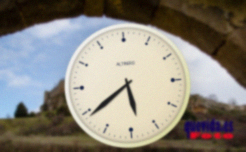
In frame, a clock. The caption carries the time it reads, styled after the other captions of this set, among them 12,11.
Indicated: 5,39
